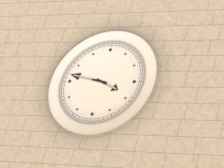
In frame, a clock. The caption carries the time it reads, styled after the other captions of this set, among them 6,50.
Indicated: 3,47
